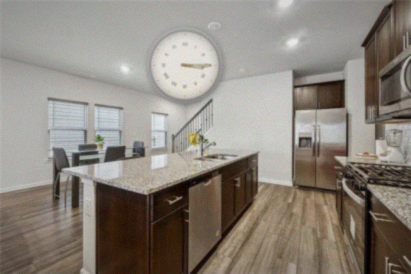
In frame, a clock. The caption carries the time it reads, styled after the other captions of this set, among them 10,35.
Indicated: 3,15
